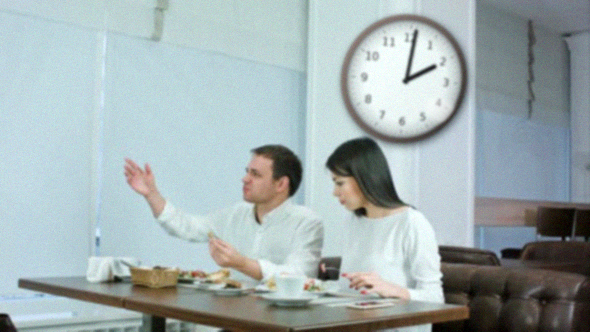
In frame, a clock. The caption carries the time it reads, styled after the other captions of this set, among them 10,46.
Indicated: 2,01
